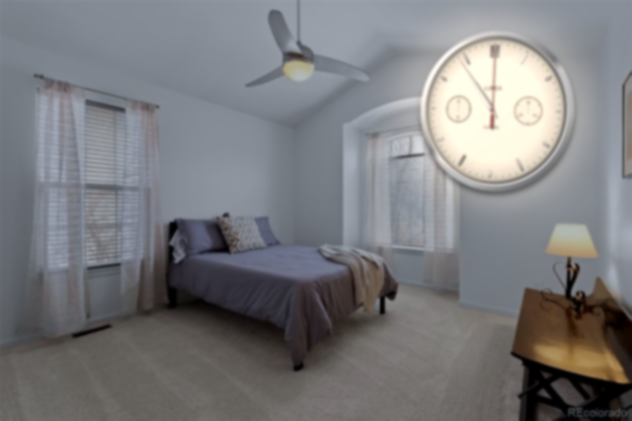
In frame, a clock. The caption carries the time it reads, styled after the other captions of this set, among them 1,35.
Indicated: 10,54
